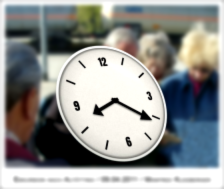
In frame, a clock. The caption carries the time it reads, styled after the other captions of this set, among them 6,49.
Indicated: 8,21
